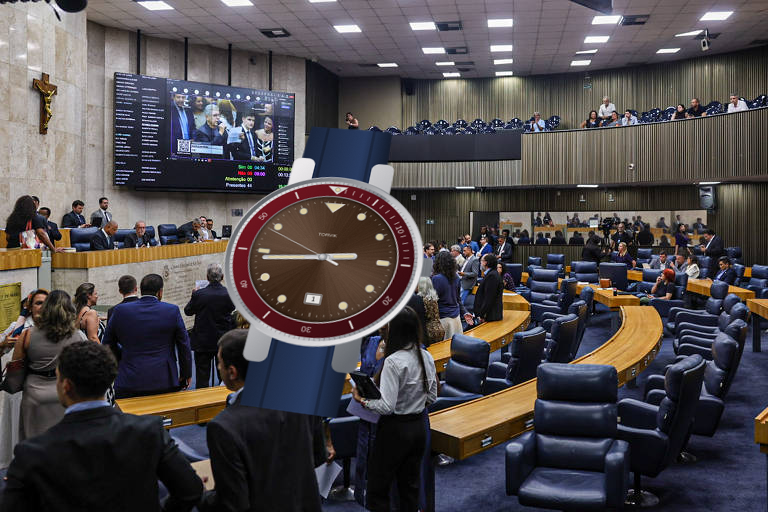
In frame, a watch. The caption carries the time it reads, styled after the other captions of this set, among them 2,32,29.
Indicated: 2,43,49
